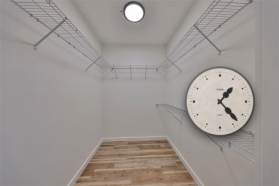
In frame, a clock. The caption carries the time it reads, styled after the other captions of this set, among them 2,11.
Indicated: 1,23
